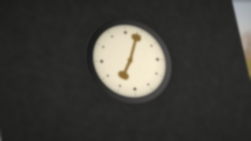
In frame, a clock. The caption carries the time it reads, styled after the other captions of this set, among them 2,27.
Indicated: 7,04
